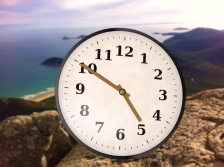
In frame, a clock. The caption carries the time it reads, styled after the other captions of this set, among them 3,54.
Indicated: 4,50
